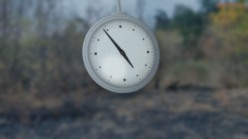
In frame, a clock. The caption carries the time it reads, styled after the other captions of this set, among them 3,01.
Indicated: 4,54
